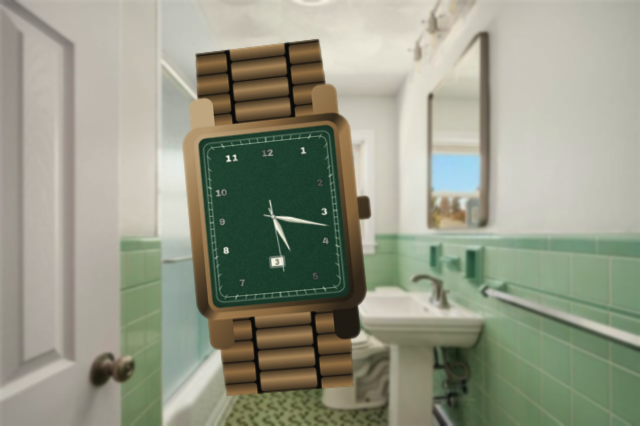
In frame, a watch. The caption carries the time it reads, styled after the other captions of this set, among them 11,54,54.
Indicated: 5,17,29
